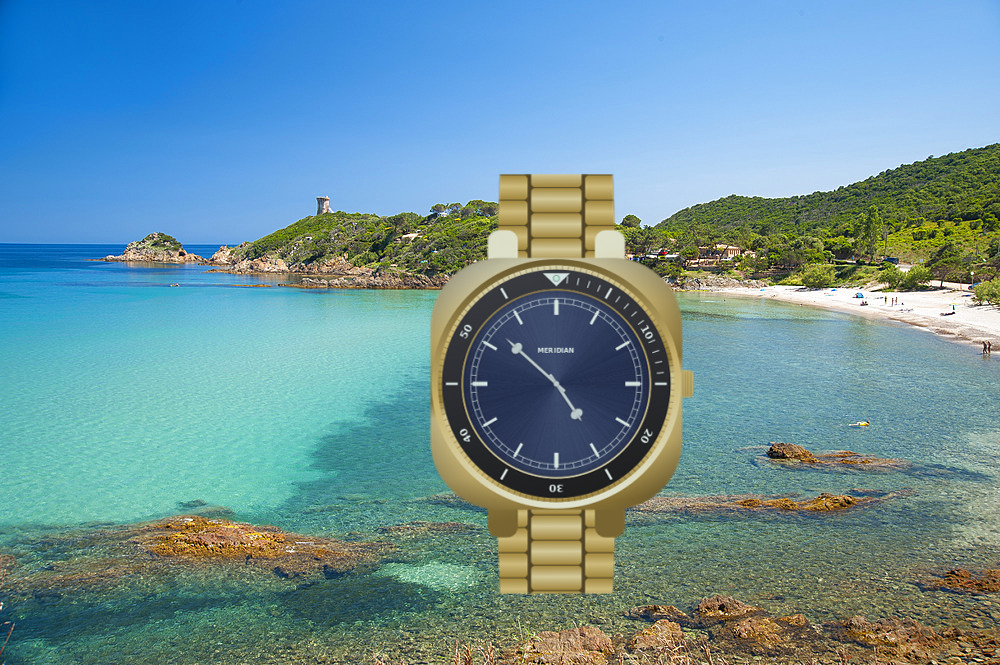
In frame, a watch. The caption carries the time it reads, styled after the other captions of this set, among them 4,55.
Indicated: 4,52
